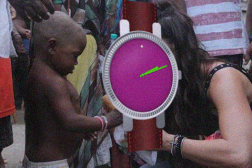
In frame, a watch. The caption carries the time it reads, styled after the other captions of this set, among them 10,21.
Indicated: 2,12
